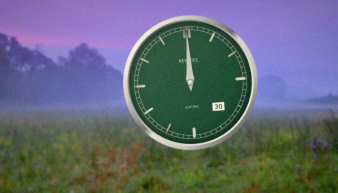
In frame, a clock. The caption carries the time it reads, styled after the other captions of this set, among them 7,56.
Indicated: 12,00
